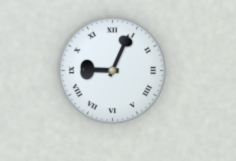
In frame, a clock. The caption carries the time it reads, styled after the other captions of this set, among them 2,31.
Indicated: 9,04
